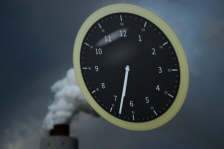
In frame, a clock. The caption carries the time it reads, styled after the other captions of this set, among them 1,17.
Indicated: 6,33
